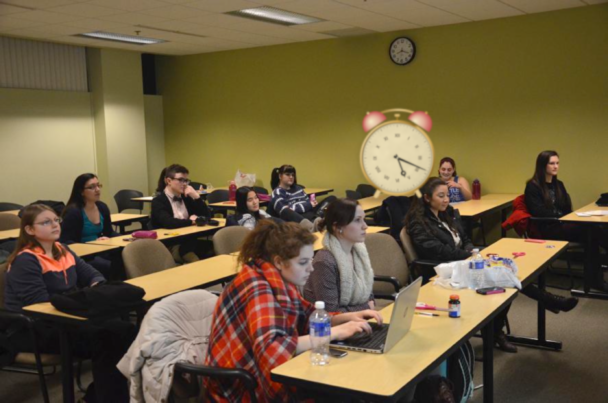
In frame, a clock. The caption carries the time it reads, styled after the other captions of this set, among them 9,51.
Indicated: 5,19
